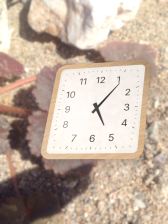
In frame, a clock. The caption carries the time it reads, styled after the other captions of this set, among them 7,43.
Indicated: 5,06
